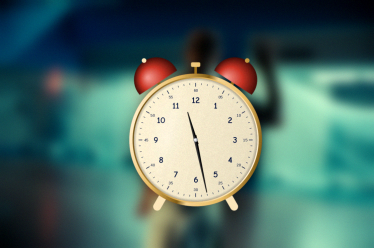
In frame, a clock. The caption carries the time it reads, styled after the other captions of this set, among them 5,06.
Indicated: 11,28
